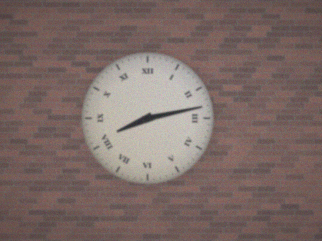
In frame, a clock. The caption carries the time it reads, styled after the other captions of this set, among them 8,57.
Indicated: 8,13
